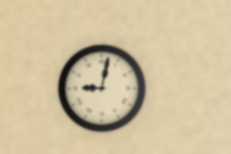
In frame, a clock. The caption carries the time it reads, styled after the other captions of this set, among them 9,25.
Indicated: 9,02
